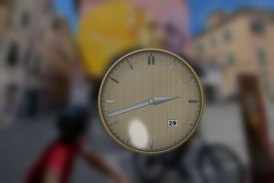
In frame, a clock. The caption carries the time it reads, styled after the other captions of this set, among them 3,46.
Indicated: 2,42
